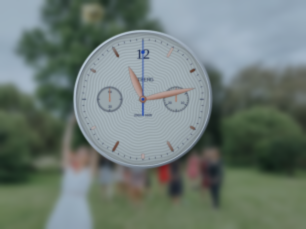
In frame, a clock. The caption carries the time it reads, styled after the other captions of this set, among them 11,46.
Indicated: 11,13
